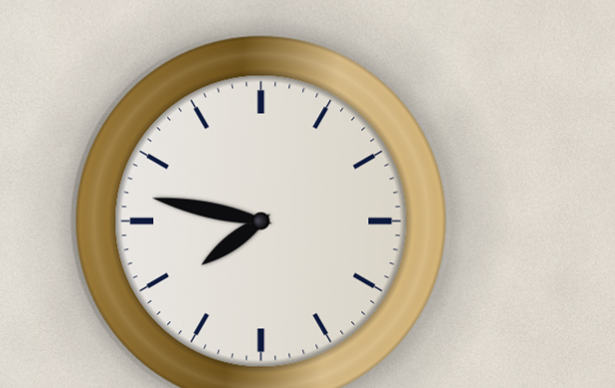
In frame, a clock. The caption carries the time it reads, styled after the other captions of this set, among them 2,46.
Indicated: 7,47
